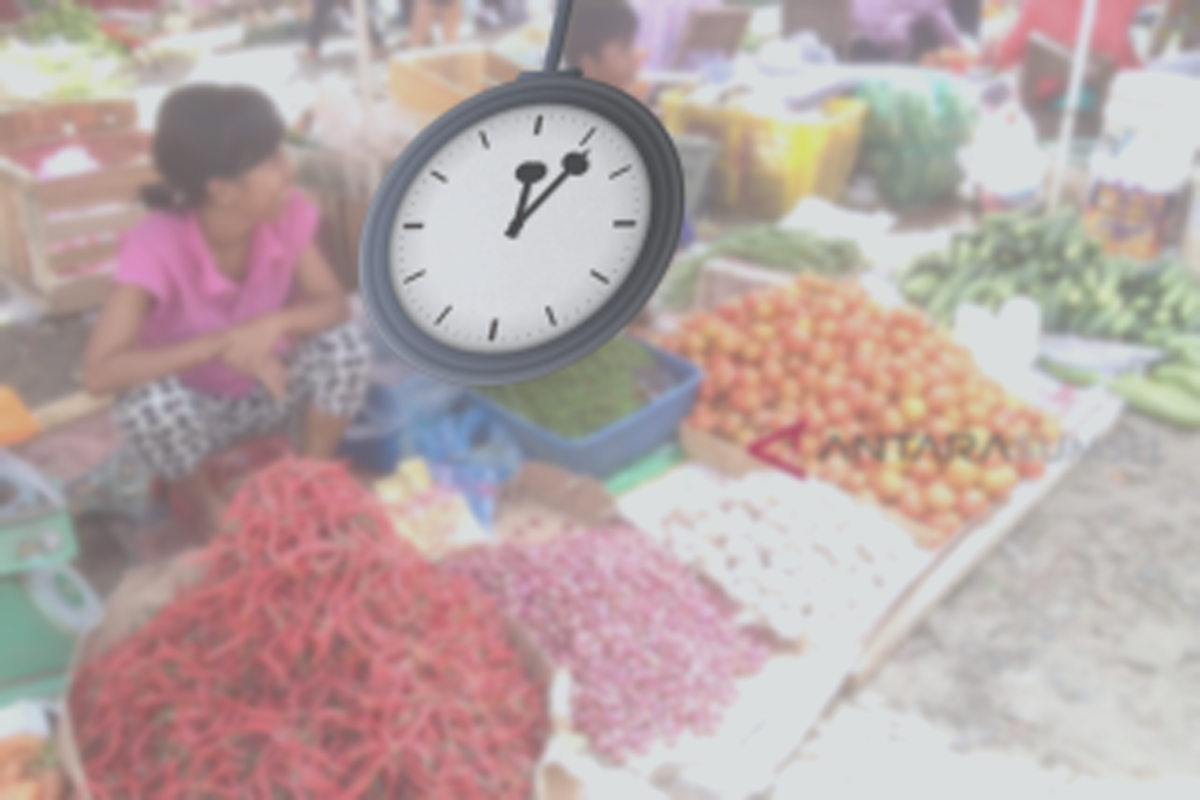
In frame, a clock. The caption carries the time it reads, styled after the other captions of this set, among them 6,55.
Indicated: 12,06
